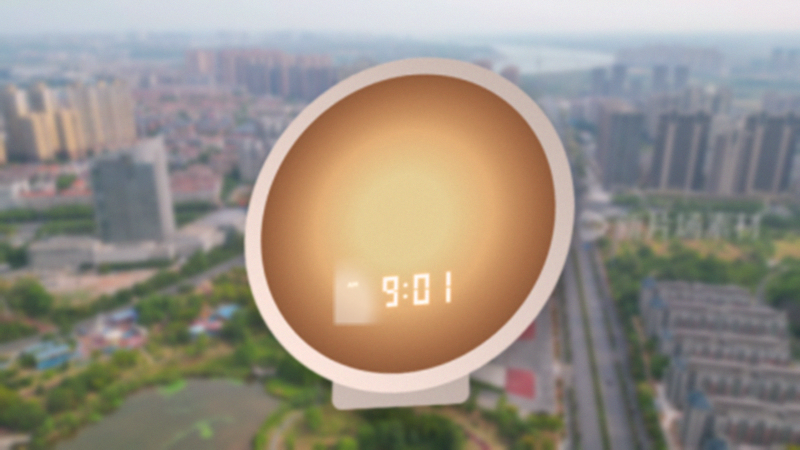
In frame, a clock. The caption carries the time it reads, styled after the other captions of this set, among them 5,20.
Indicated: 9,01
